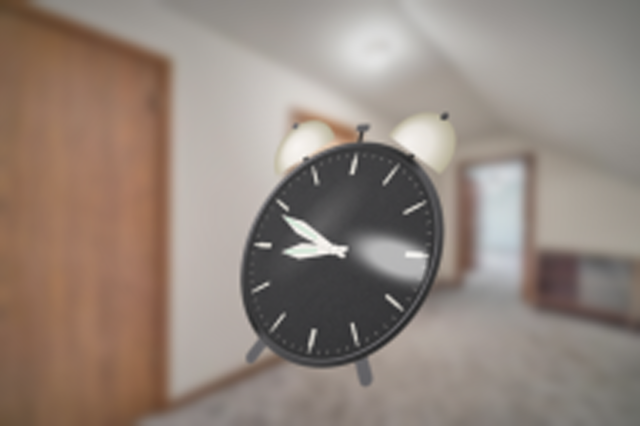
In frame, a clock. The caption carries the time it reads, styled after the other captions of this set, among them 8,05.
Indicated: 8,49
